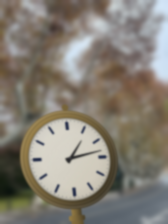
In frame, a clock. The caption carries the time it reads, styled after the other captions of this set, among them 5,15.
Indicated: 1,13
